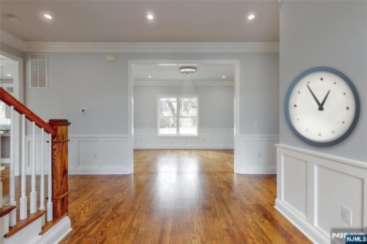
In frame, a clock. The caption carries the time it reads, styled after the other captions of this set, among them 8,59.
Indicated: 12,54
